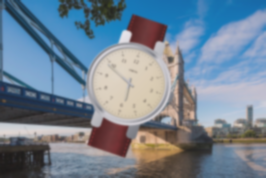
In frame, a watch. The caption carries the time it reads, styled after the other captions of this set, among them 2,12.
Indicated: 5,49
